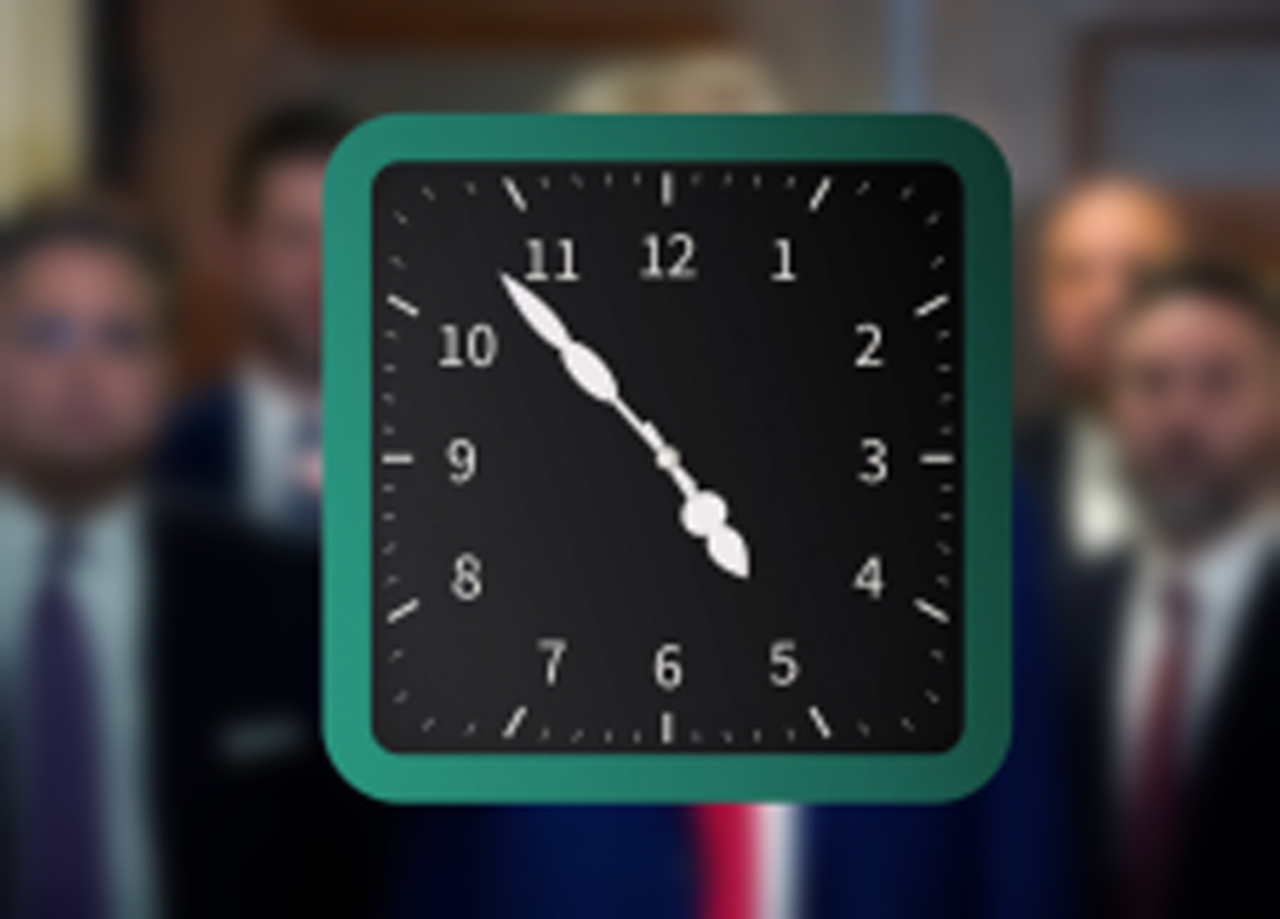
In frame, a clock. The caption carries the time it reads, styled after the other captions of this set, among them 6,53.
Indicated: 4,53
